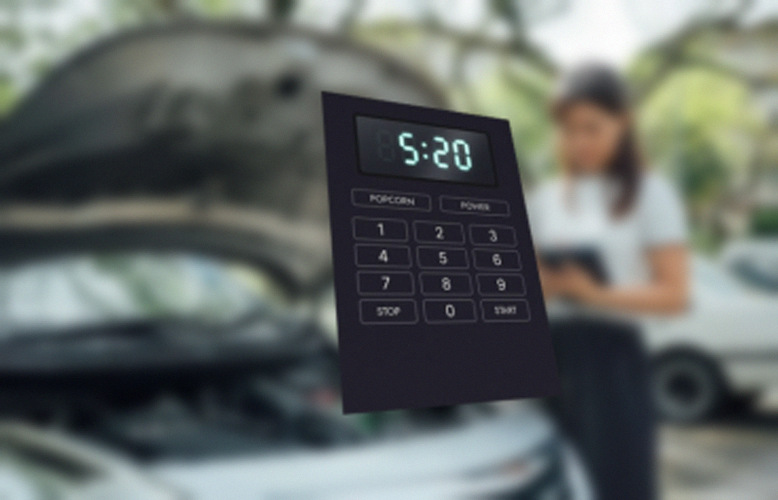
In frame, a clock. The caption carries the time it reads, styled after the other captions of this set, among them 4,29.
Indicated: 5,20
